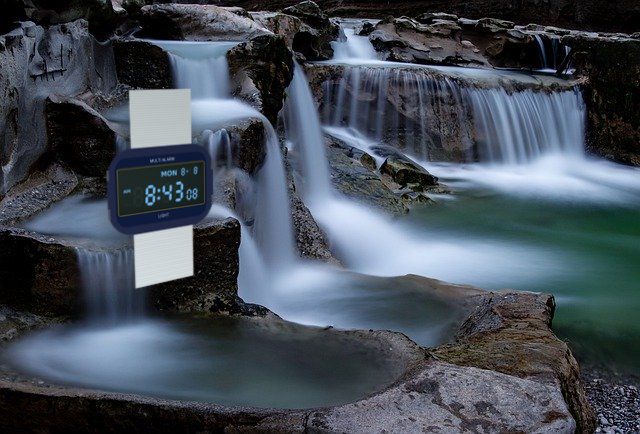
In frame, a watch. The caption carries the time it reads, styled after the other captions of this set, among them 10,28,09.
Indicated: 8,43,08
